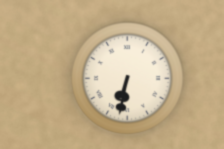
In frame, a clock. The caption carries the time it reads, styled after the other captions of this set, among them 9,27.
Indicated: 6,32
